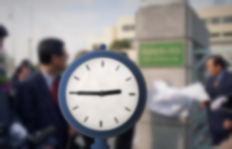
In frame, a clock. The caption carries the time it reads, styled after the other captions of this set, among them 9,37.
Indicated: 2,45
